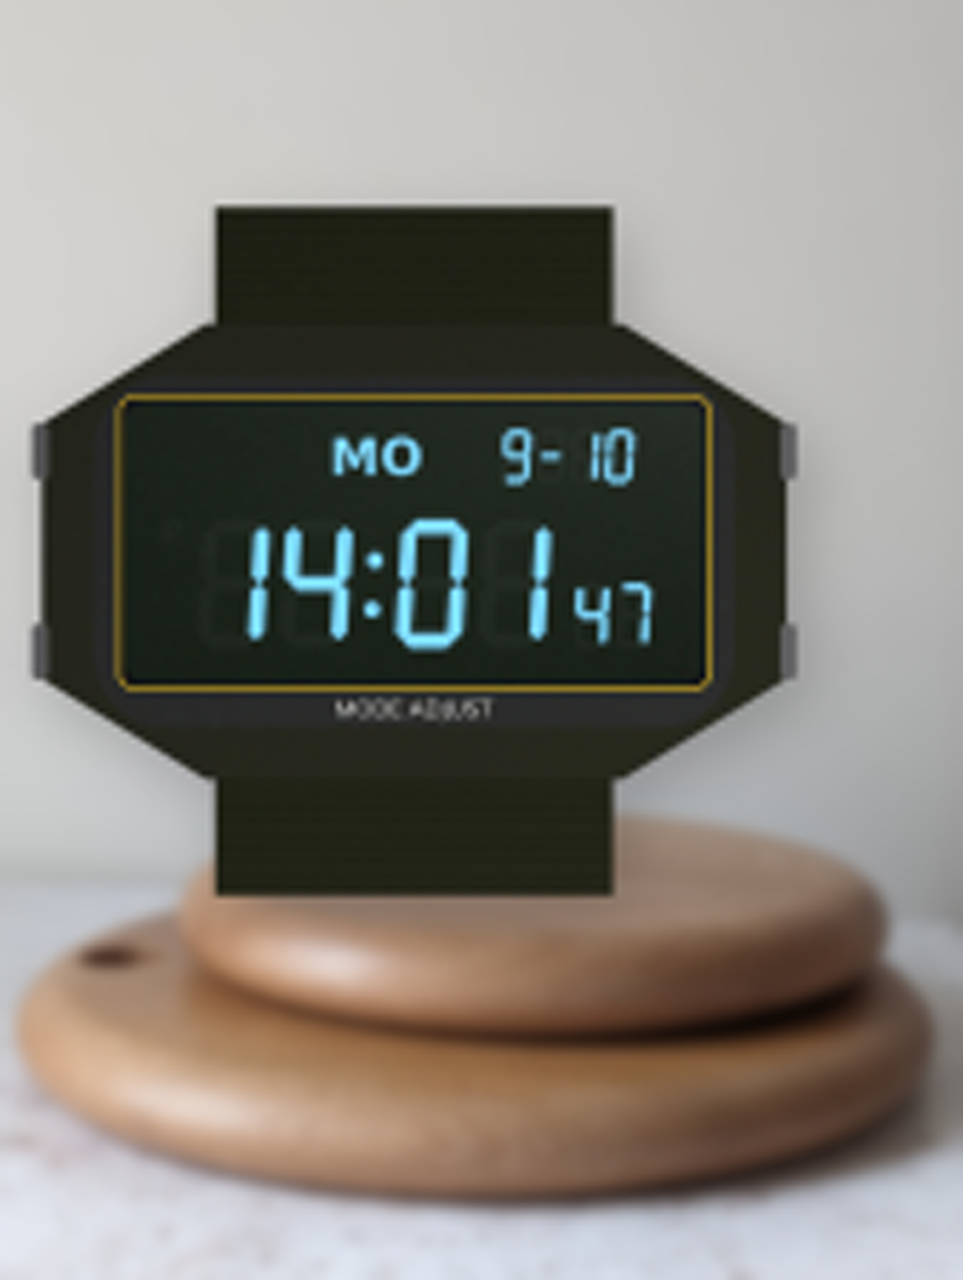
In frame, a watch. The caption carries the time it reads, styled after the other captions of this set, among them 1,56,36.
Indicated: 14,01,47
